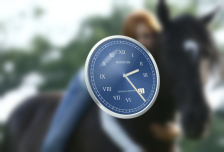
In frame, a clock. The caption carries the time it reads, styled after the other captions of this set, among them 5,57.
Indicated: 2,24
